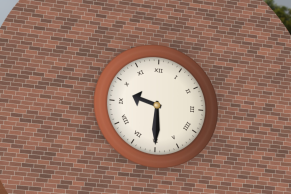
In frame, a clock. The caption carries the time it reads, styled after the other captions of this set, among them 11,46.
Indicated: 9,30
